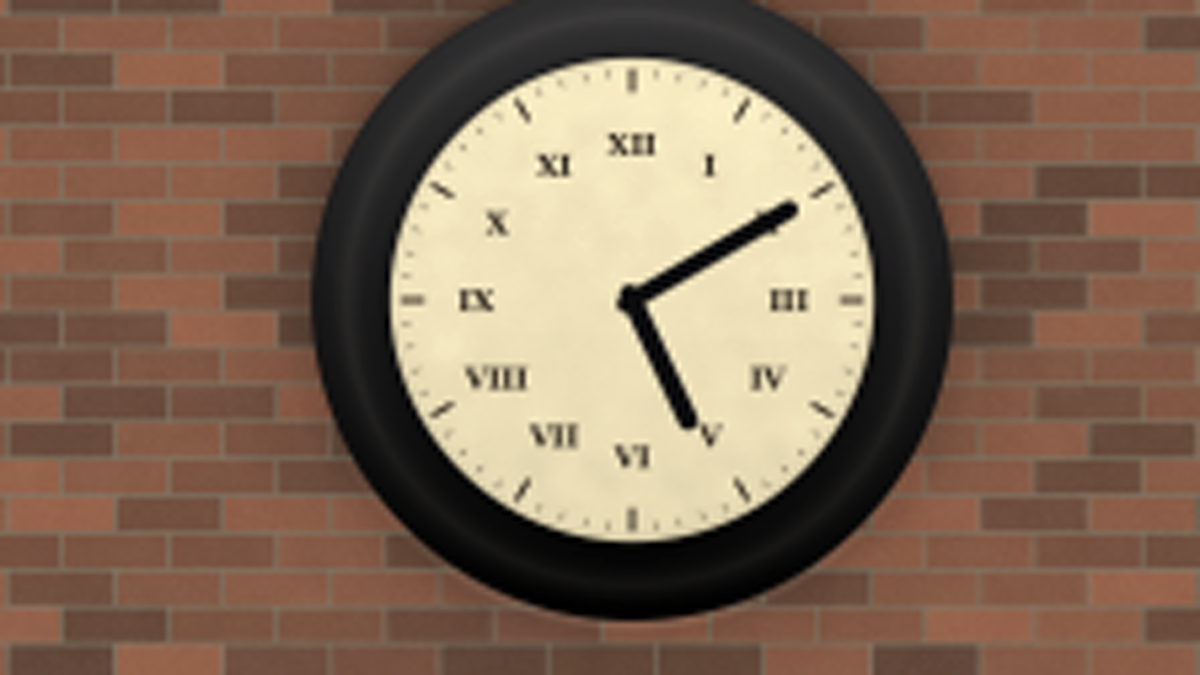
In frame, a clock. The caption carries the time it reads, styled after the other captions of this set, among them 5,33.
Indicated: 5,10
